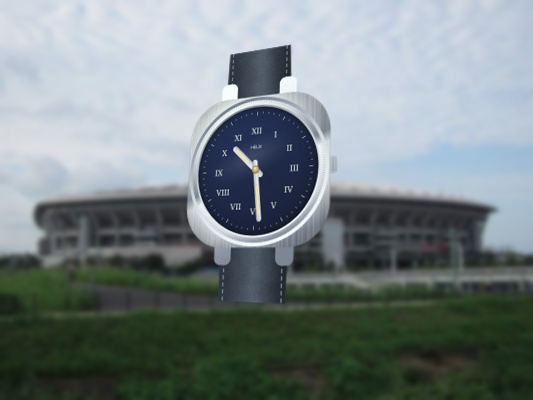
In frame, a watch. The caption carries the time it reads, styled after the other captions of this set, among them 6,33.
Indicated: 10,29
